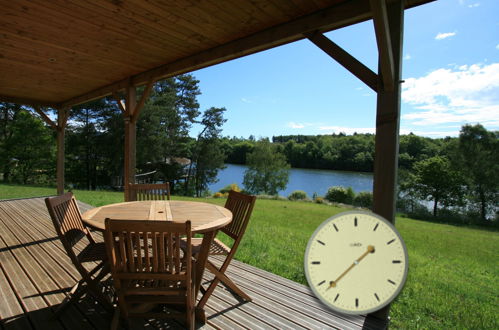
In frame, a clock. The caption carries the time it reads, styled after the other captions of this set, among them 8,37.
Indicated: 1,38
